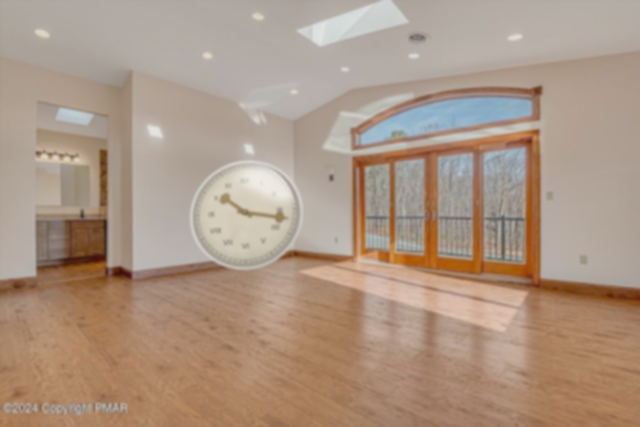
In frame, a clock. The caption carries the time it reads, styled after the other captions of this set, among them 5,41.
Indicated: 10,17
